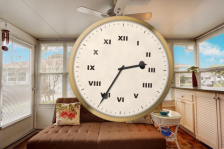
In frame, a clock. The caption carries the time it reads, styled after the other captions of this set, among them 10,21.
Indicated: 2,35
